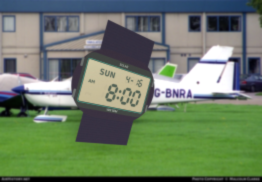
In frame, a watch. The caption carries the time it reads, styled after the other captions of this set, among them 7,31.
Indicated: 8,00
